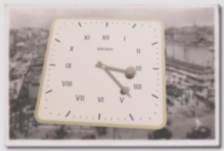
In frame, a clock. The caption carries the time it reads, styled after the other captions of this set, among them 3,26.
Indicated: 3,23
